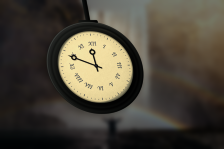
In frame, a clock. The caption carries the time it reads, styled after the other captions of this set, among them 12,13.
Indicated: 11,49
